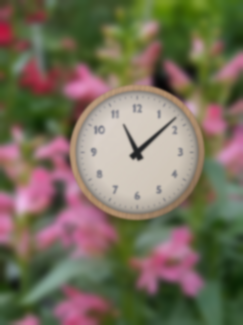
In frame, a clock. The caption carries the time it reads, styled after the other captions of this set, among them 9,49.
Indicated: 11,08
